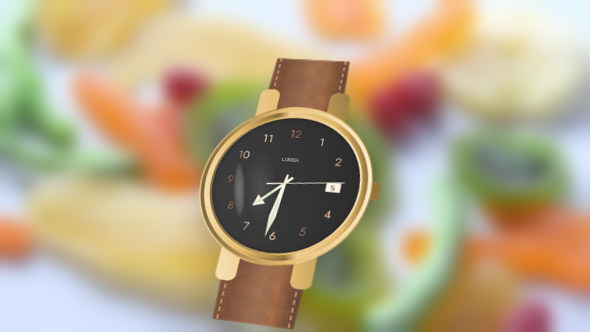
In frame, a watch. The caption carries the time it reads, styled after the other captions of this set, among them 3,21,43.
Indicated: 7,31,14
